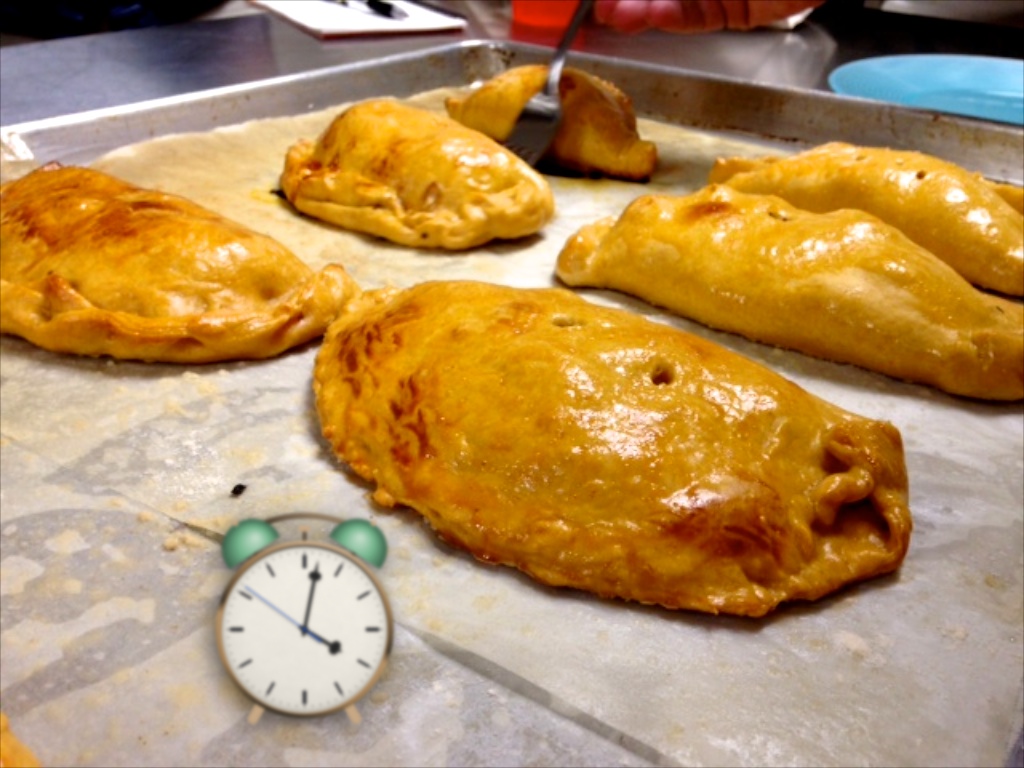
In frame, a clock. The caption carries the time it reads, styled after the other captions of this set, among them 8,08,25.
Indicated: 4,01,51
